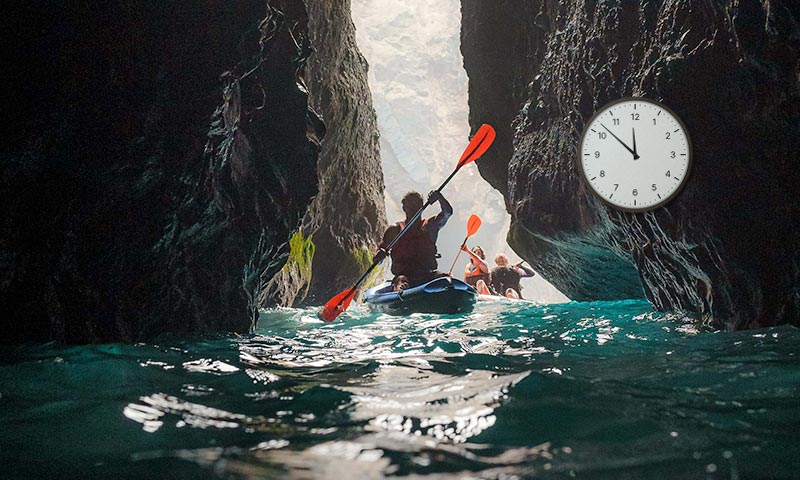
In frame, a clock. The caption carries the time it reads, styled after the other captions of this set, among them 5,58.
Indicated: 11,52
